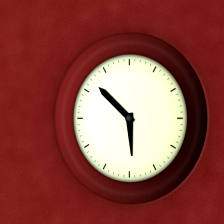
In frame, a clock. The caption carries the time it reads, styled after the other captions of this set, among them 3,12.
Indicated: 5,52
